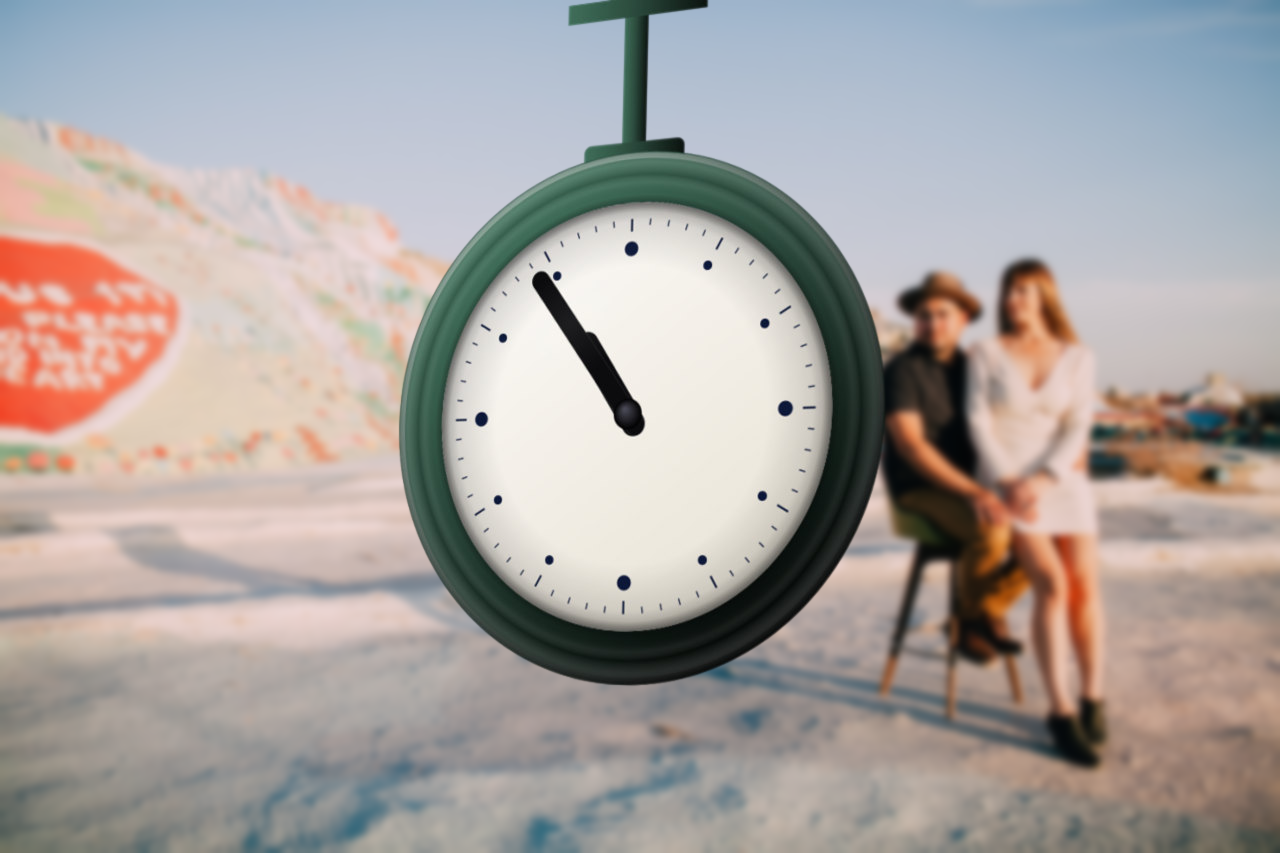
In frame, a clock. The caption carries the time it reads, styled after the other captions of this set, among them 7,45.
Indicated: 10,54
